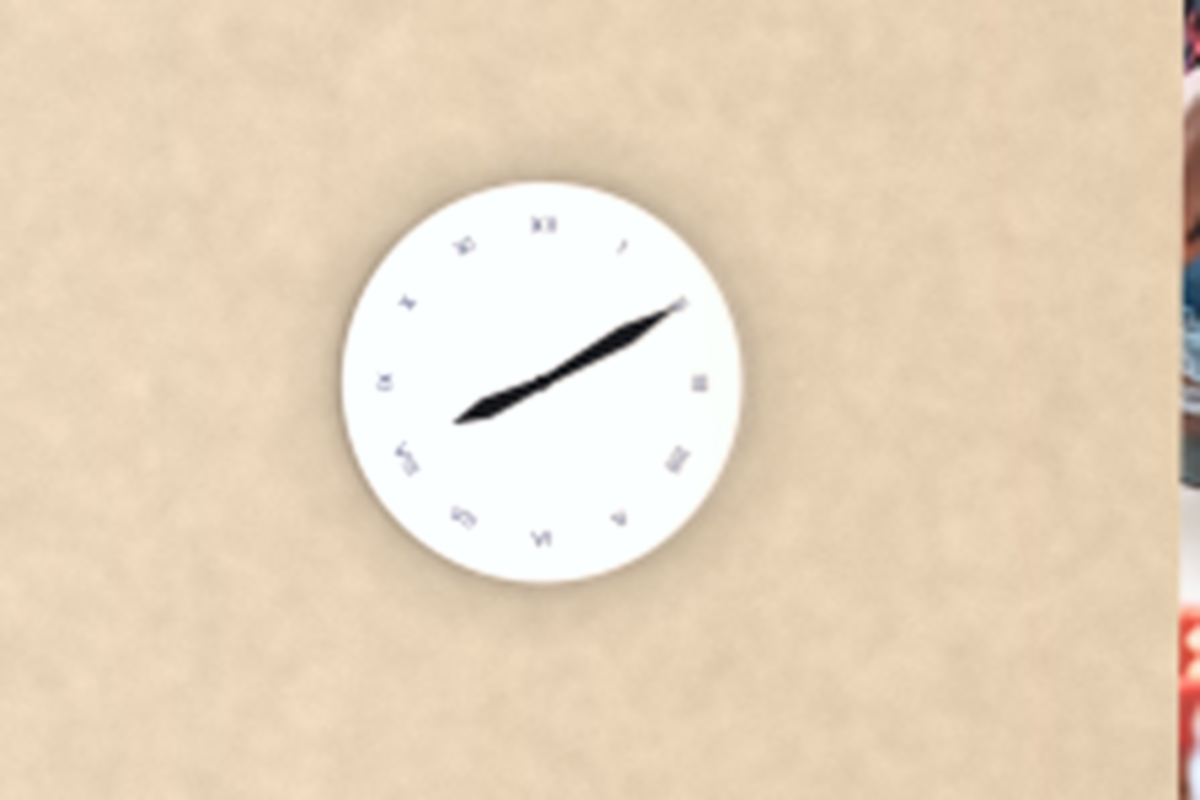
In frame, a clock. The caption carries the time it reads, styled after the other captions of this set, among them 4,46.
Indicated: 8,10
